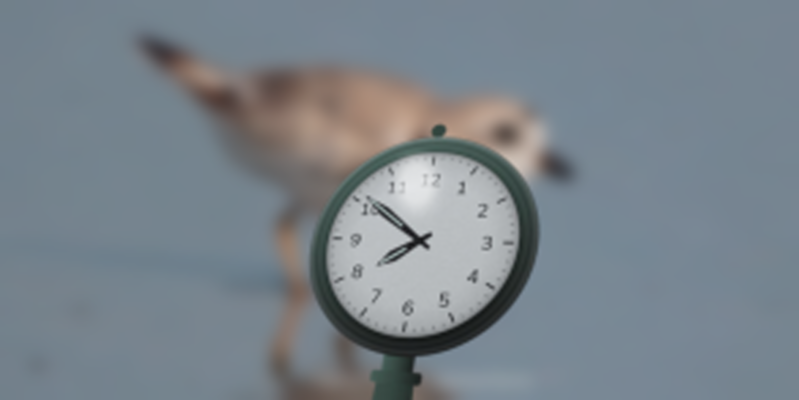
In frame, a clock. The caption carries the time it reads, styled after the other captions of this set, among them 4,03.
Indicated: 7,51
